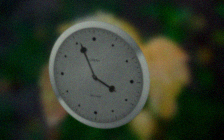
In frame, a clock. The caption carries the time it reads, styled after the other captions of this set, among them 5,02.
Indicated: 3,56
